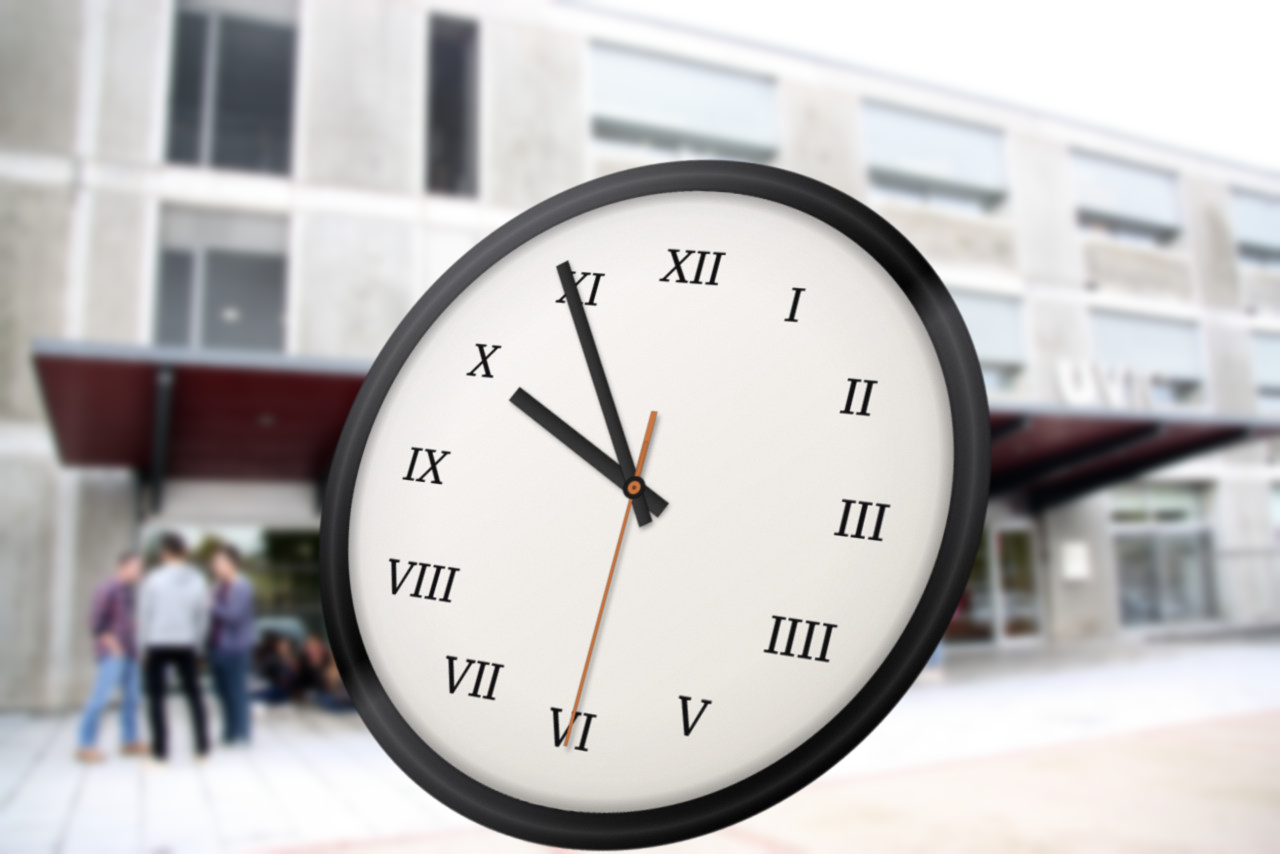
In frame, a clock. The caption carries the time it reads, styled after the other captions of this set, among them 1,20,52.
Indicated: 9,54,30
